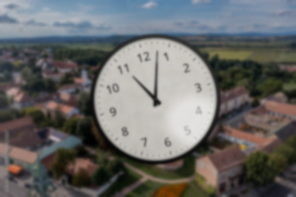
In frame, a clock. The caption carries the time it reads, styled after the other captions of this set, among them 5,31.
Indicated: 11,03
